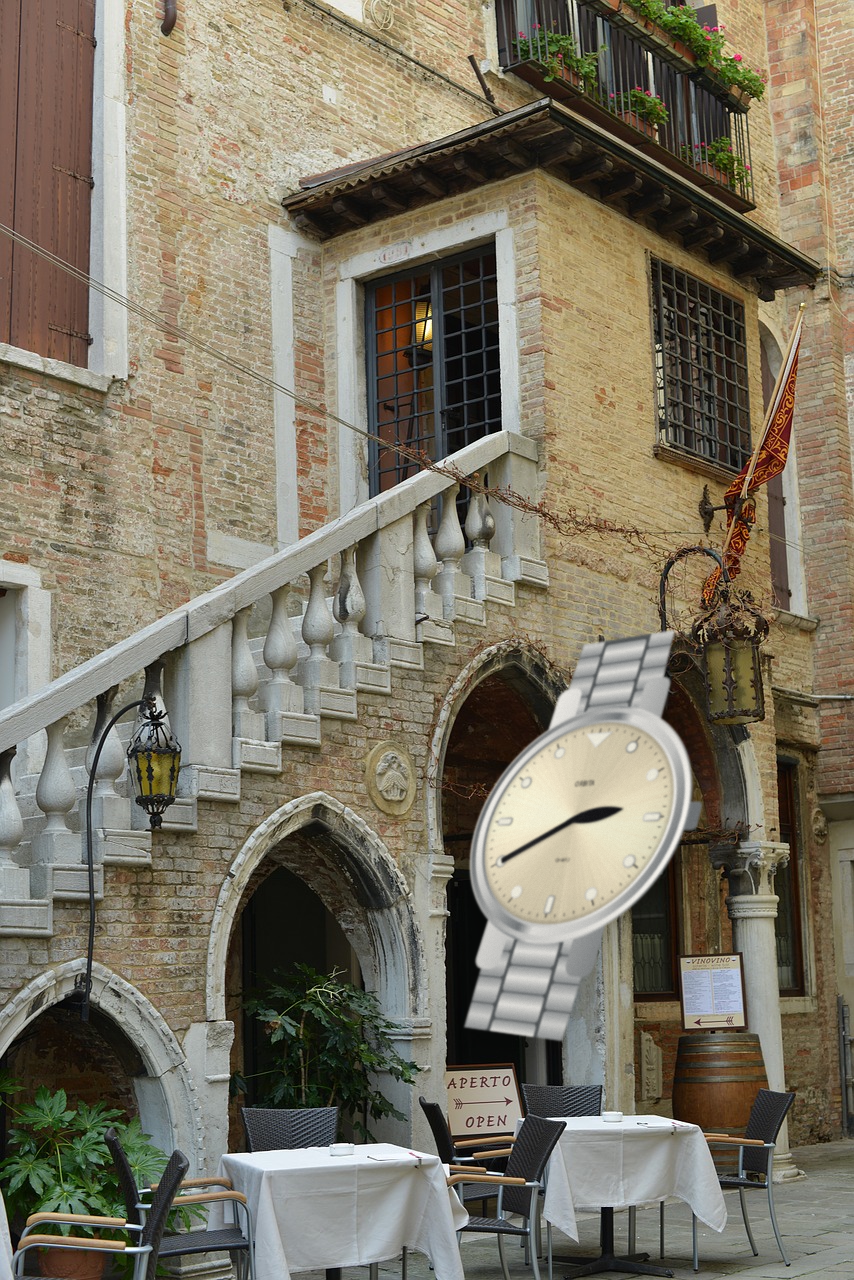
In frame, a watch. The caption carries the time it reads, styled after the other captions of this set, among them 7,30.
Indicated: 2,40
